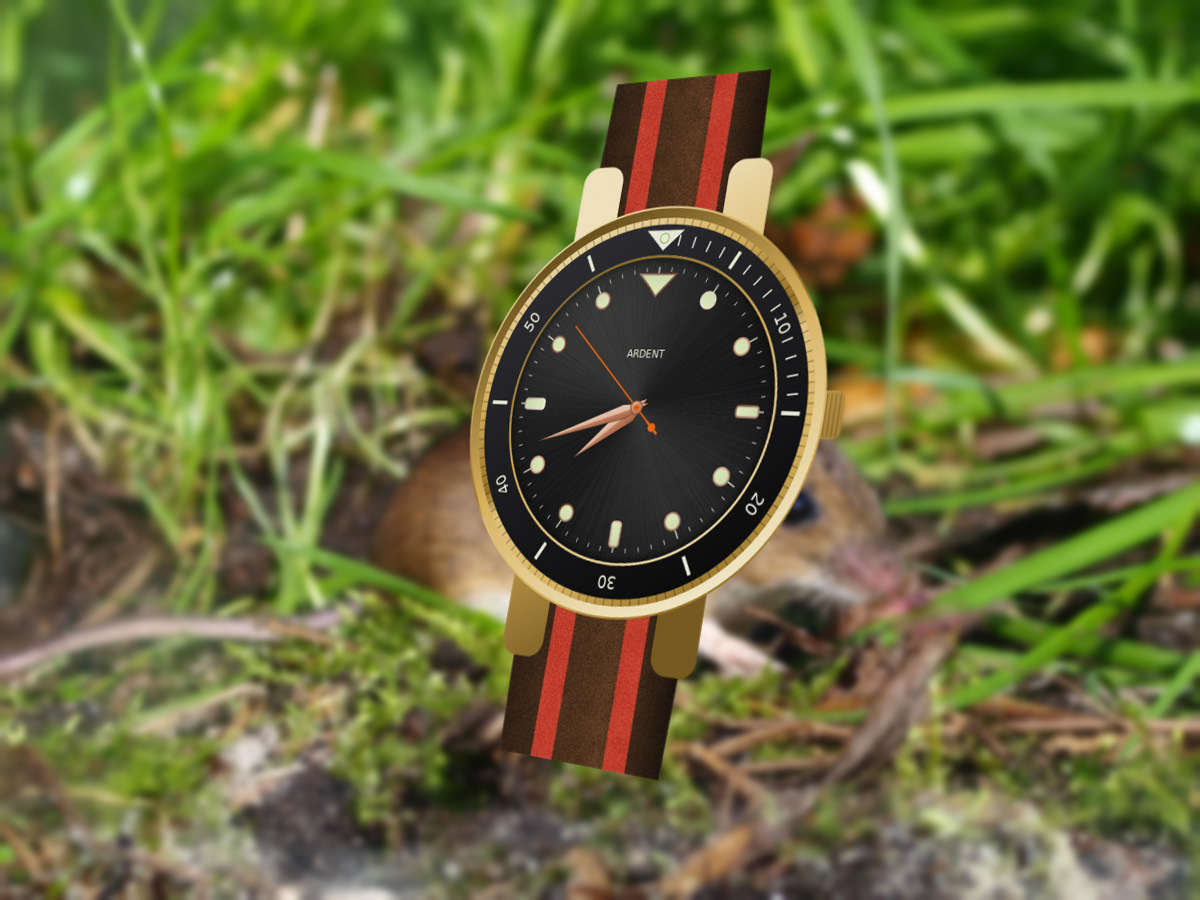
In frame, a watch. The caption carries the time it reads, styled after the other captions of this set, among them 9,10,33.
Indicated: 7,41,52
